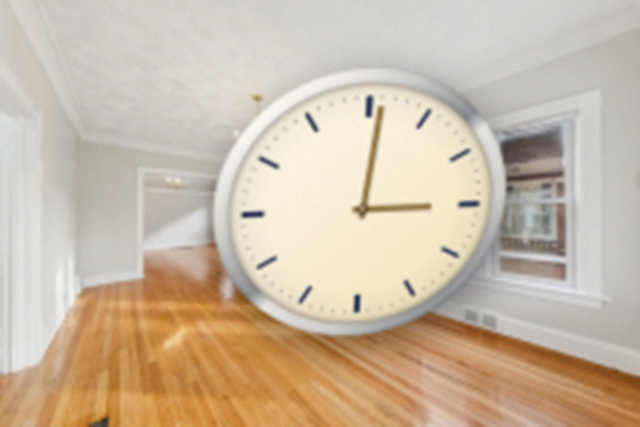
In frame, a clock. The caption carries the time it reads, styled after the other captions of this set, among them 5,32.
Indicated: 3,01
